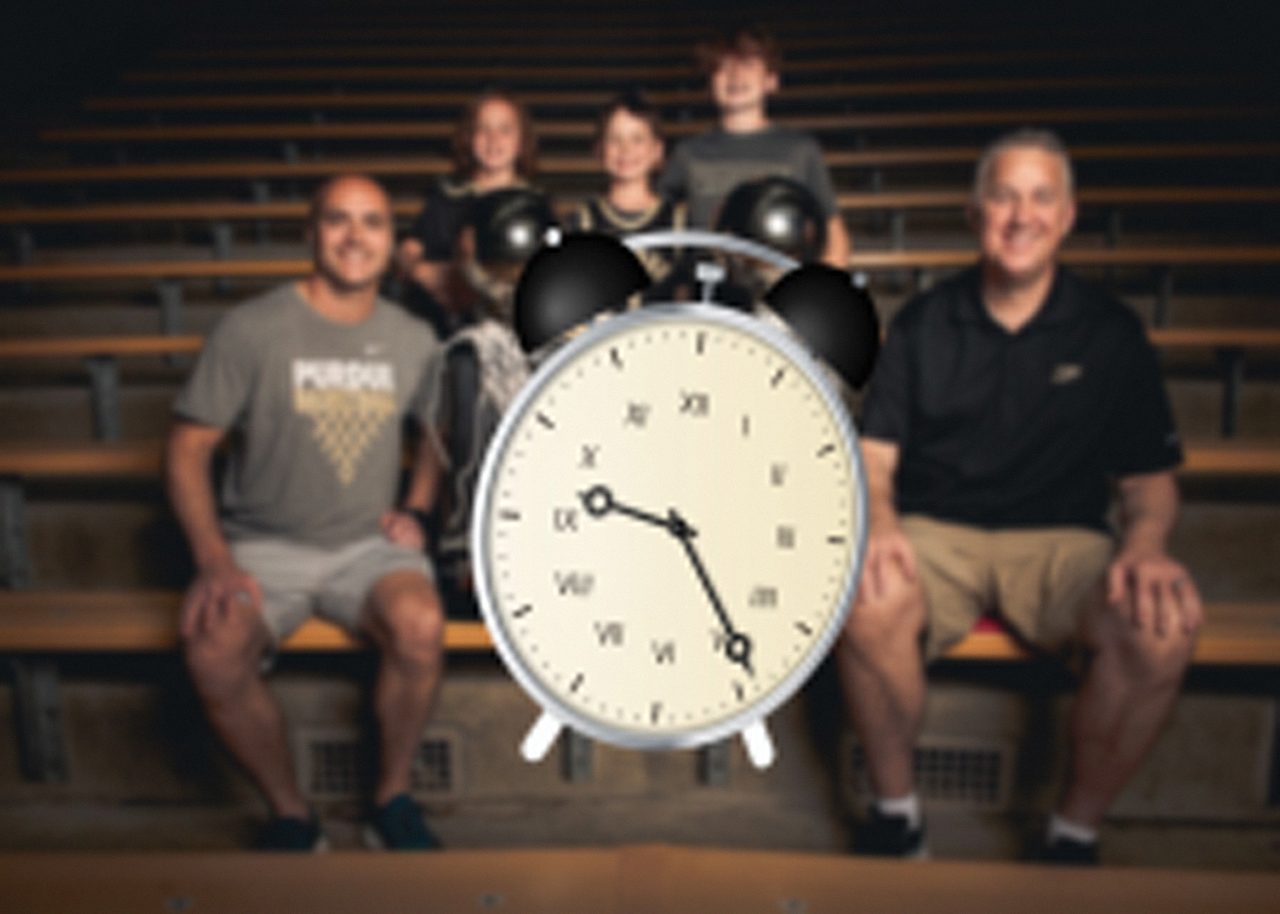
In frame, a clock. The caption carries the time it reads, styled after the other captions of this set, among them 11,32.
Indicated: 9,24
